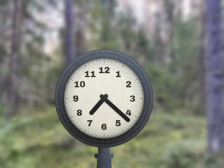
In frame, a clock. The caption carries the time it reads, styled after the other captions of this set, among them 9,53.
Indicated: 7,22
